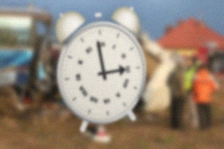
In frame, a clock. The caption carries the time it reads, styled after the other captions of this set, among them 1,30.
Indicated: 2,59
